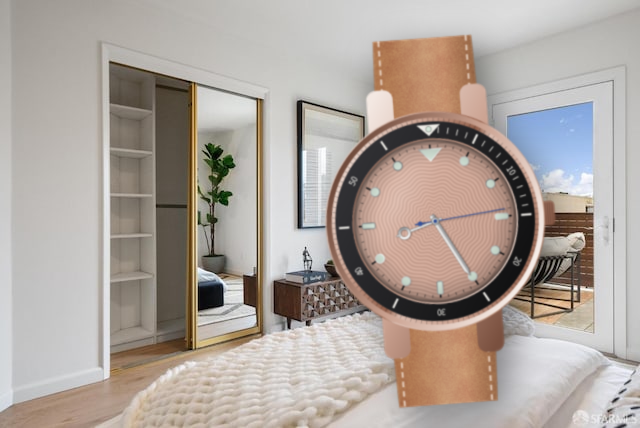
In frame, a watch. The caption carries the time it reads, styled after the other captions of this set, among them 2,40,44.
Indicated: 8,25,14
